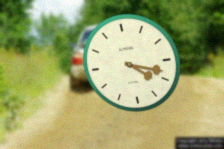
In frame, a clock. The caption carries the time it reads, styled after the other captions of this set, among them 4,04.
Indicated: 4,18
